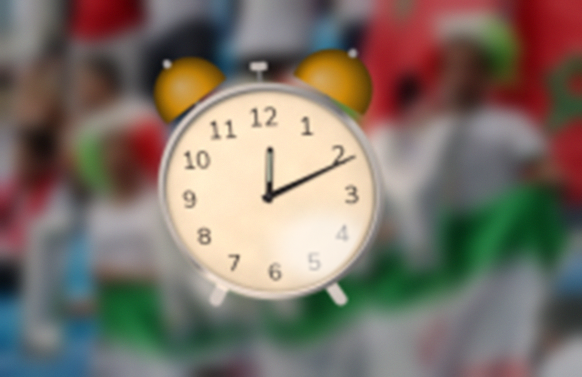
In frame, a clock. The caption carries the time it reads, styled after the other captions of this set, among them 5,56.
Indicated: 12,11
